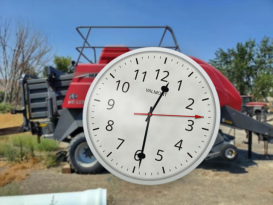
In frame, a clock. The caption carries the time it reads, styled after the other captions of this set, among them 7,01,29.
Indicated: 12,29,13
